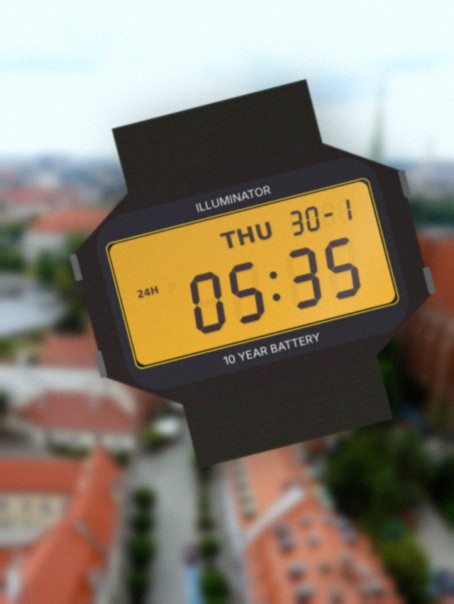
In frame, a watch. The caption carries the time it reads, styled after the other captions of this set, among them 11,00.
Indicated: 5,35
